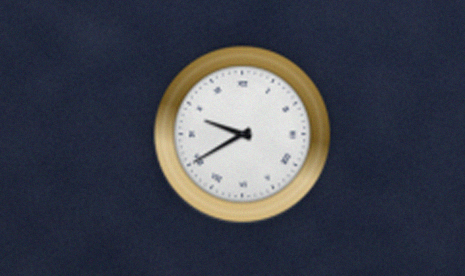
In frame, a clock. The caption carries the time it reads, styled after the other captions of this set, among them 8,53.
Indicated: 9,40
